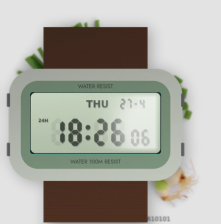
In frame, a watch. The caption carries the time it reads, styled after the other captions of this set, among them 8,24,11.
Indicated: 18,26,06
